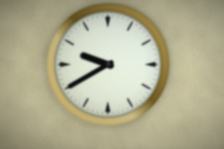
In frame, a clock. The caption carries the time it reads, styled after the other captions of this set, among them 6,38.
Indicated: 9,40
